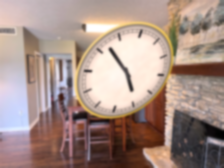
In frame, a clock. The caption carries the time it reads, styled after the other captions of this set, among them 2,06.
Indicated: 4,52
